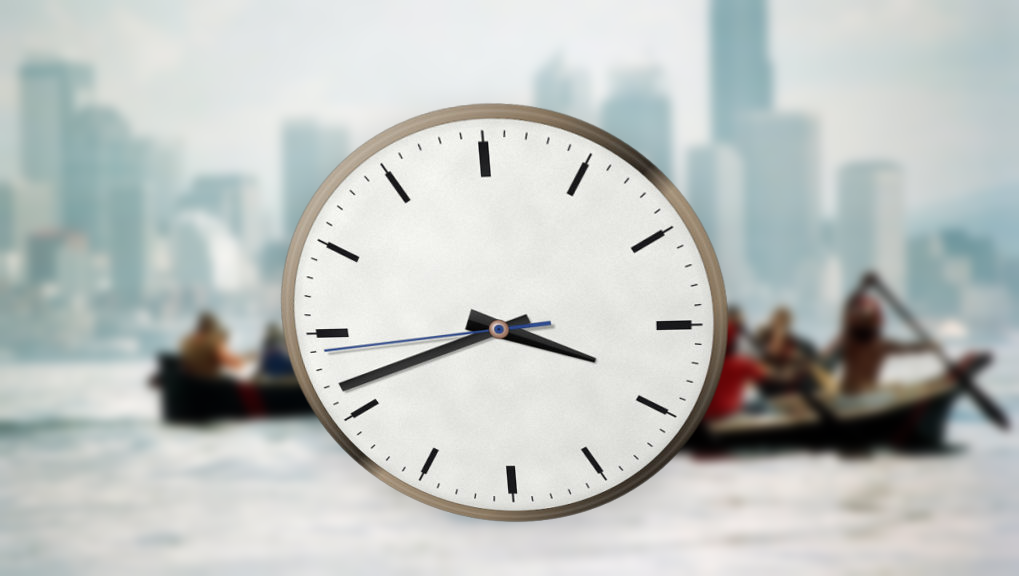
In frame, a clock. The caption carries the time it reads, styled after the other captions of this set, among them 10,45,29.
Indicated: 3,41,44
